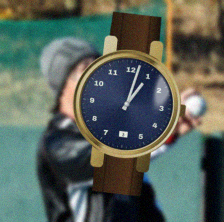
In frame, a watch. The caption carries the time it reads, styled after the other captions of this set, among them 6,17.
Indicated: 1,02
